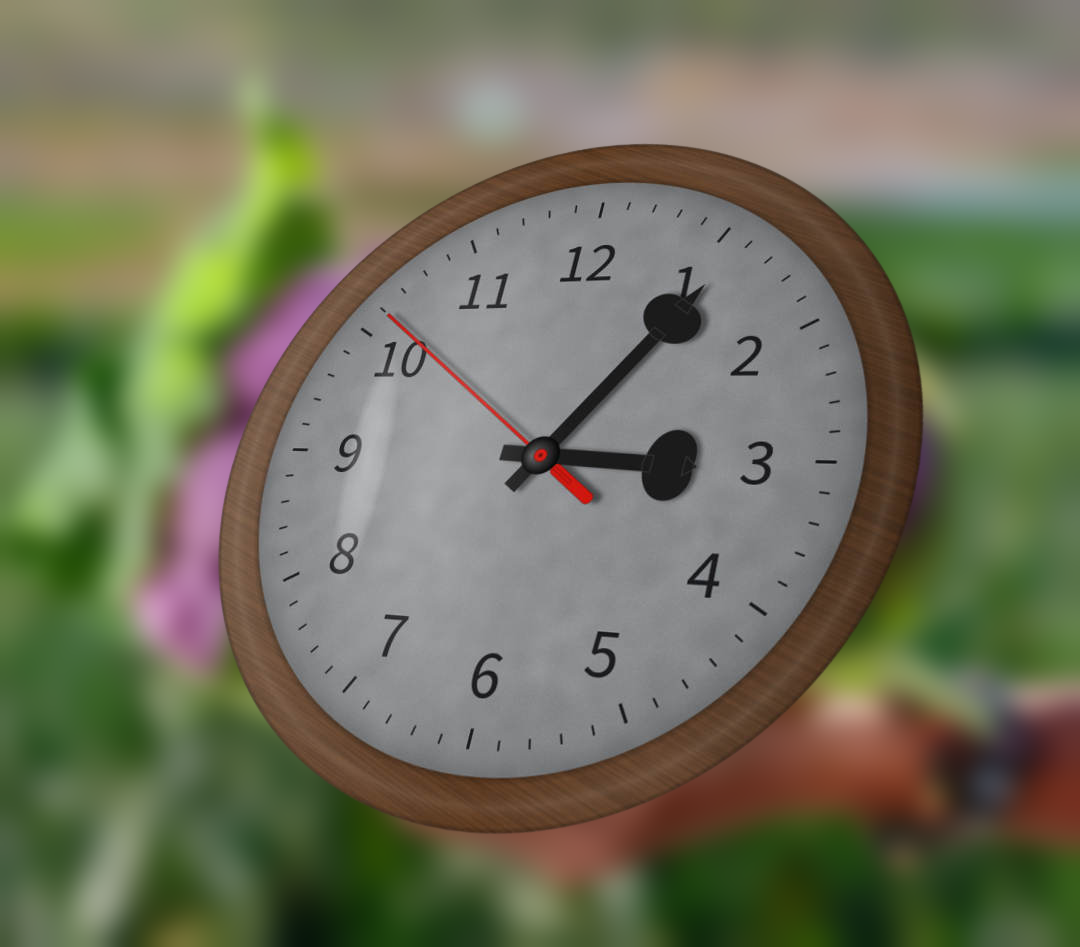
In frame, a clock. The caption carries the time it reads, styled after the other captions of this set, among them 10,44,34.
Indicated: 3,05,51
